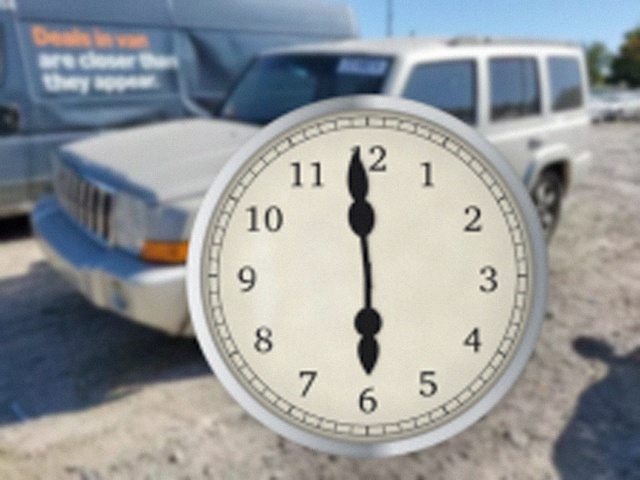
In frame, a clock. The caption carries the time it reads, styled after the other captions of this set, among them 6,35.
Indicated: 5,59
